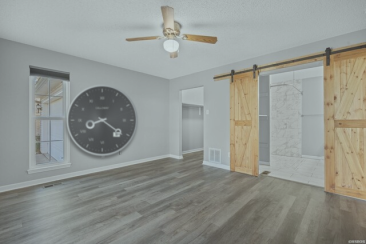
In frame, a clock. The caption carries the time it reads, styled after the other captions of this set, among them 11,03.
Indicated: 8,21
